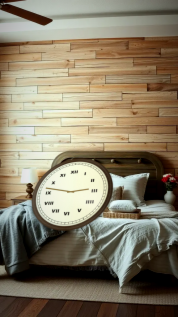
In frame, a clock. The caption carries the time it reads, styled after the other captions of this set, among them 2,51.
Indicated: 2,47
